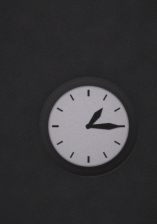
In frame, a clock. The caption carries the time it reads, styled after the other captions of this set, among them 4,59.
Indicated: 1,15
